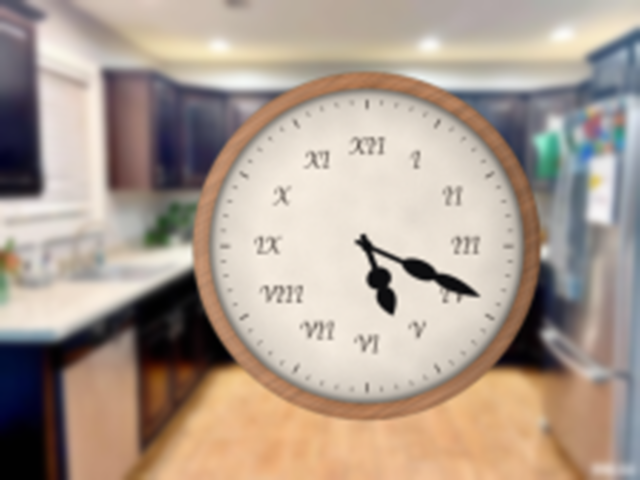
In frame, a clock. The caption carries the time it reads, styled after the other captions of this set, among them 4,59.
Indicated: 5,19
